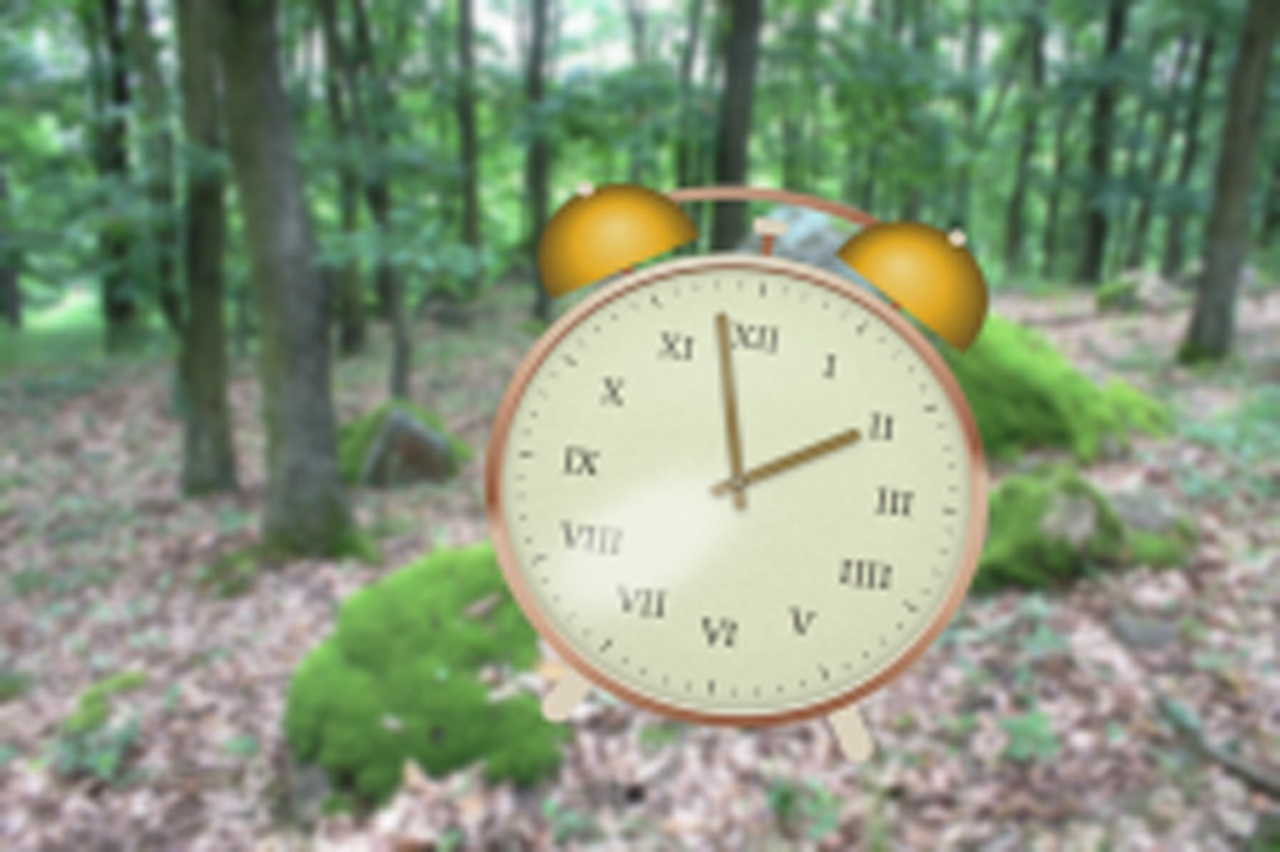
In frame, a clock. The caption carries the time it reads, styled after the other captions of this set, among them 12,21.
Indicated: 1,58
